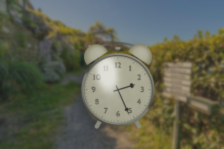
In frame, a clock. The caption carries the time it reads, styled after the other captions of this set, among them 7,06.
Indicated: 2,26
